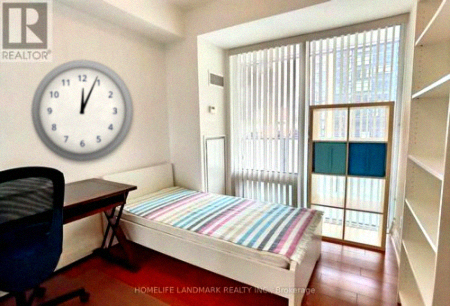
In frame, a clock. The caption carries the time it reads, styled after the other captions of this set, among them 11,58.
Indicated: 12,04
